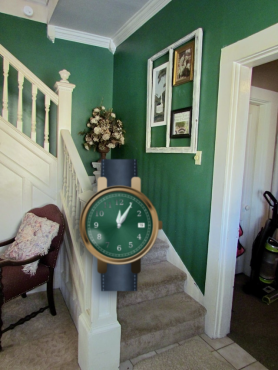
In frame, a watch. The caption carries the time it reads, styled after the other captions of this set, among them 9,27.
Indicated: 12,05
